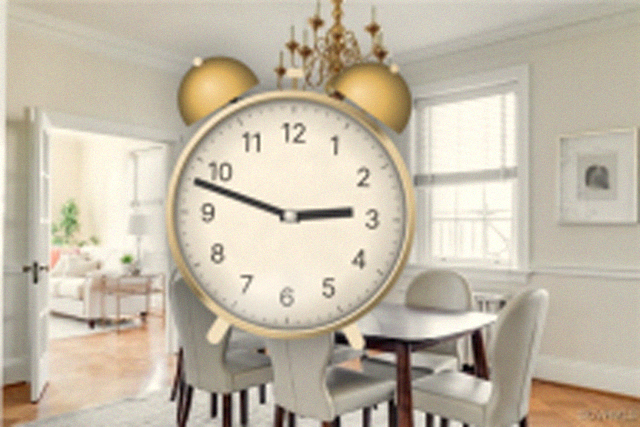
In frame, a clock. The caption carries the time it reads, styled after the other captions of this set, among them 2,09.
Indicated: 2,48
